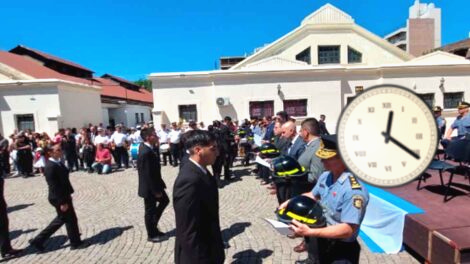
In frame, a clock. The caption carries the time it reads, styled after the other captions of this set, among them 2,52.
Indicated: 12,21
